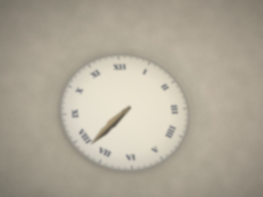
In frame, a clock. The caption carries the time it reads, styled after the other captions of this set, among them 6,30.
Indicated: 7,38
